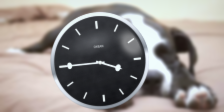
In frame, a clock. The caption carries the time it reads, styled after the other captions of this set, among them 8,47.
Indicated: 3,45
